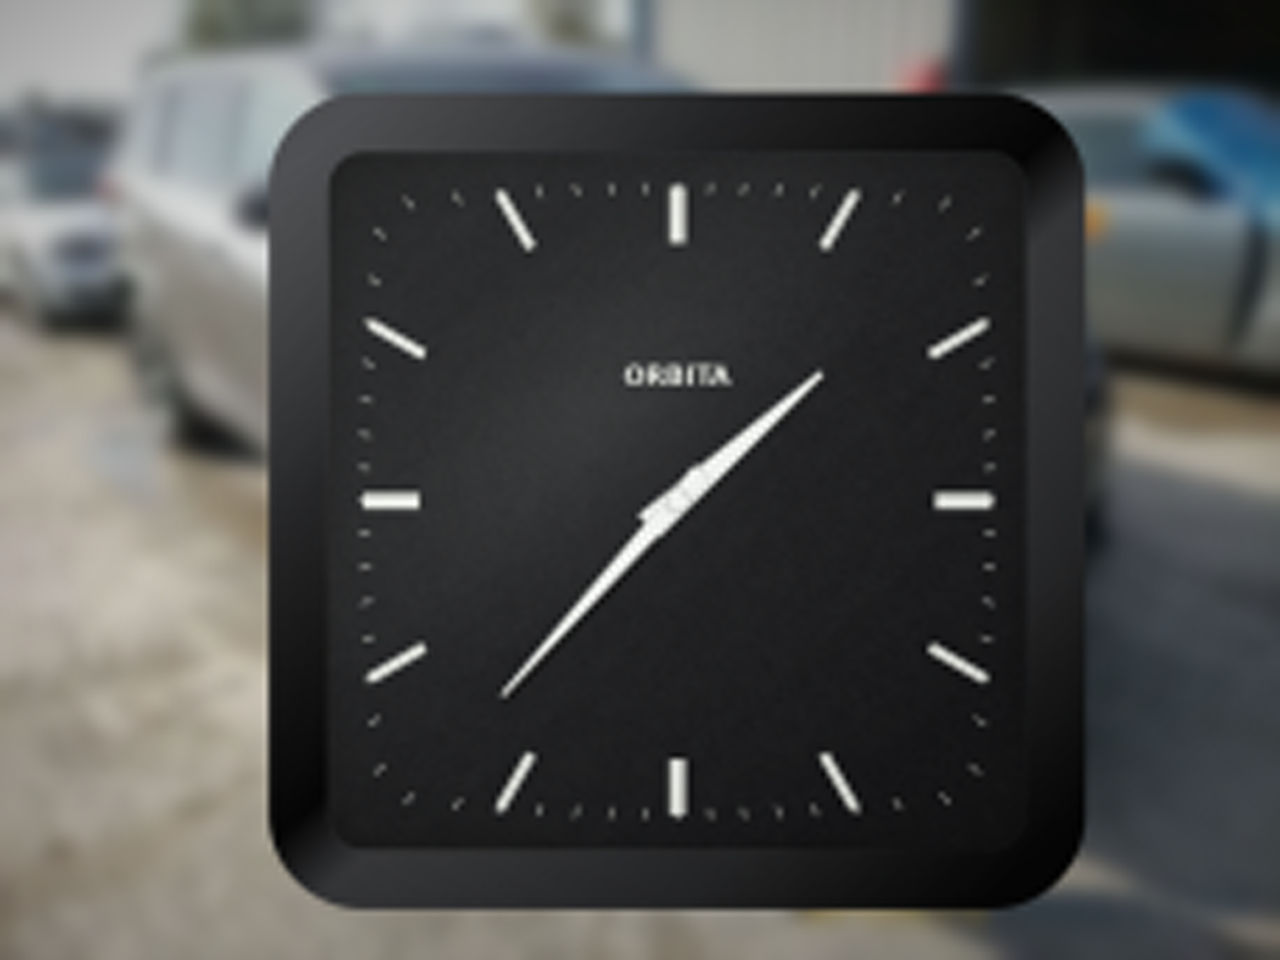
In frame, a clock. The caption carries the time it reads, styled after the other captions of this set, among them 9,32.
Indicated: 1,37
